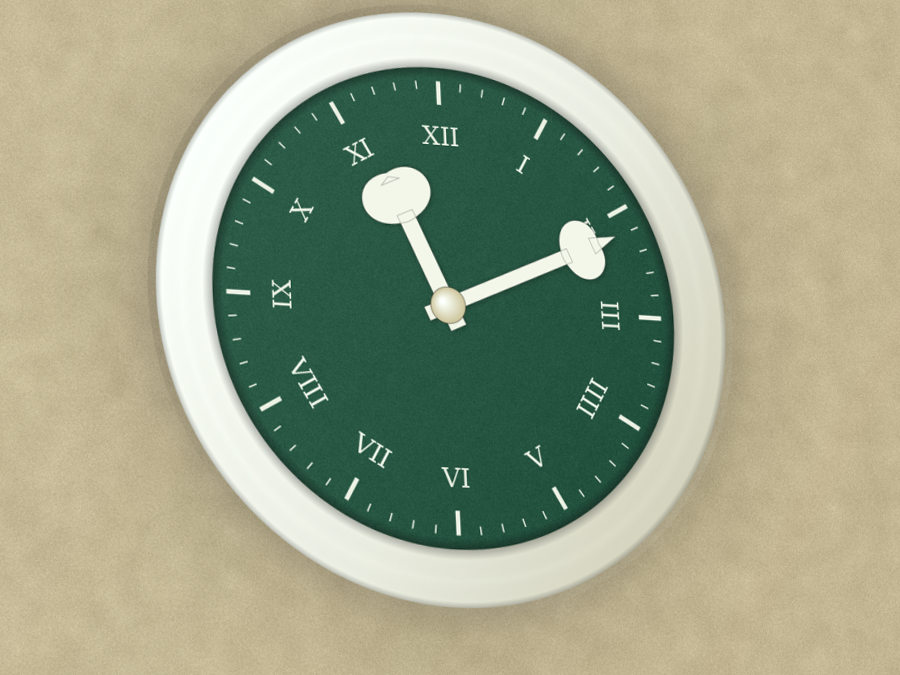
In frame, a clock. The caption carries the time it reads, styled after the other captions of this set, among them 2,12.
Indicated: 11,11
